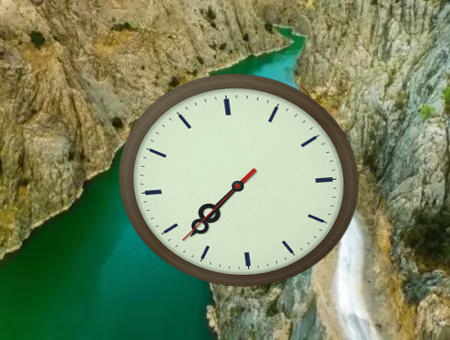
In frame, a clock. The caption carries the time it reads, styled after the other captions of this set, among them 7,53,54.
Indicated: 7,37,38
